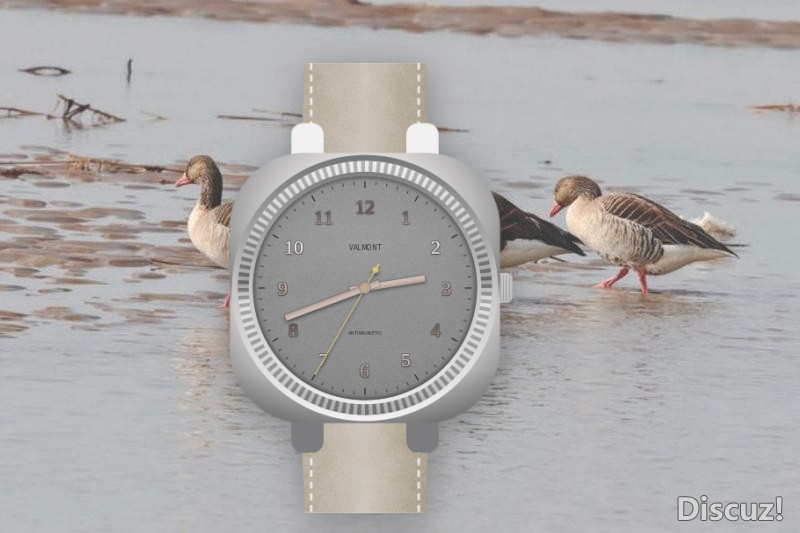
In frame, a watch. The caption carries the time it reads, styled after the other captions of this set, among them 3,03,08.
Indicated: 2,41,35
